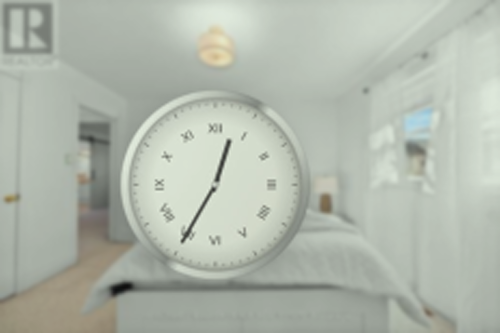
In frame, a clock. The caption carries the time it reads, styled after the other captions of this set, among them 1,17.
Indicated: 12,35
